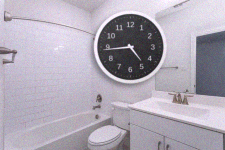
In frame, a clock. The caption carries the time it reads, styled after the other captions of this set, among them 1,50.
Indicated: 4,44
